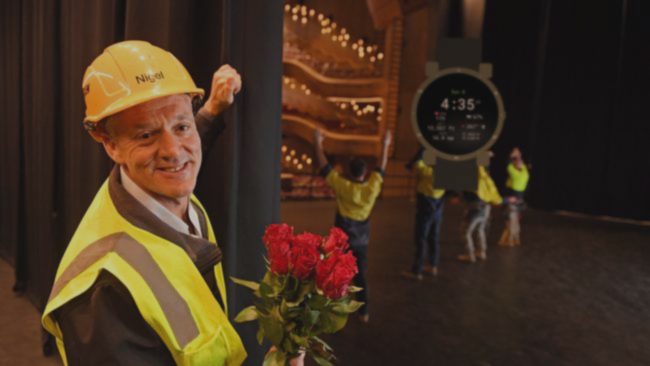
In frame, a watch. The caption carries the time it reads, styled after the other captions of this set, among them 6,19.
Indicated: 4,35
